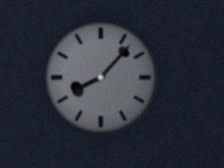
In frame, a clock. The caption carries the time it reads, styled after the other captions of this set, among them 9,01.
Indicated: 8,07
